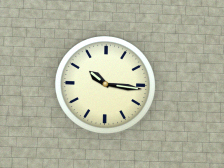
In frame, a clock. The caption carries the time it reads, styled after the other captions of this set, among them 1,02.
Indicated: 10,16
